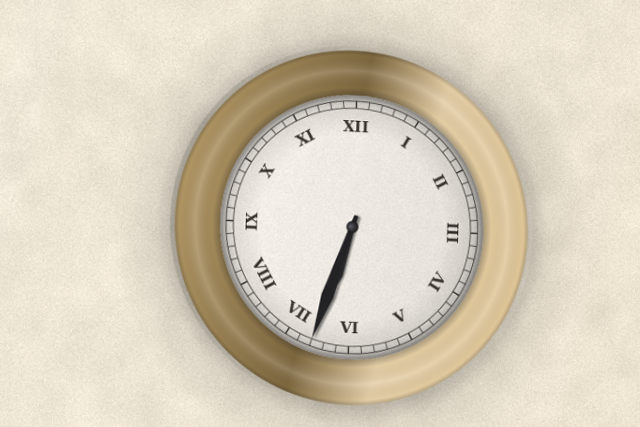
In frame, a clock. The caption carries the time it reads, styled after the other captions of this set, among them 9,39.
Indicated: 6,33
